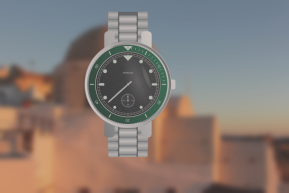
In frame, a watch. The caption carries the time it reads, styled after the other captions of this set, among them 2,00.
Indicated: 7,38
